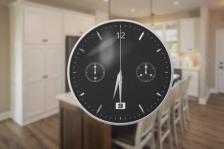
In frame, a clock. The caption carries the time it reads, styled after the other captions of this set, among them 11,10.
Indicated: 6,30
